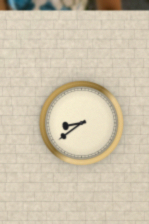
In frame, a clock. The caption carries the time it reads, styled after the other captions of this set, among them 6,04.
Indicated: 8,39
